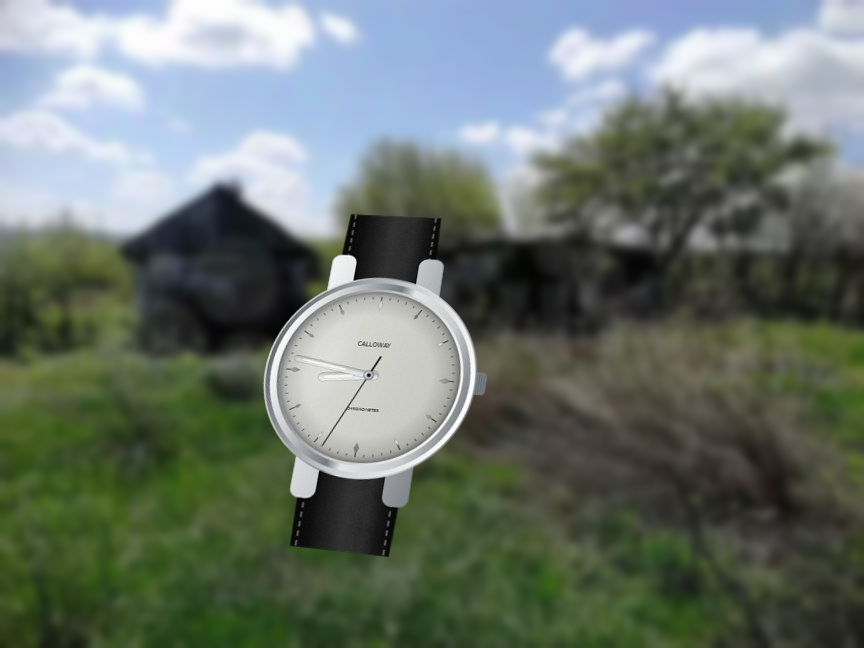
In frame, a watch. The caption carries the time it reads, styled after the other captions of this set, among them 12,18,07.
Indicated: 8,46,34
